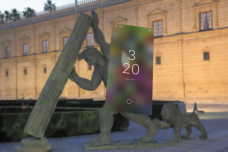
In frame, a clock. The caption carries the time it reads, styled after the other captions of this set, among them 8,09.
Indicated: 3,20
